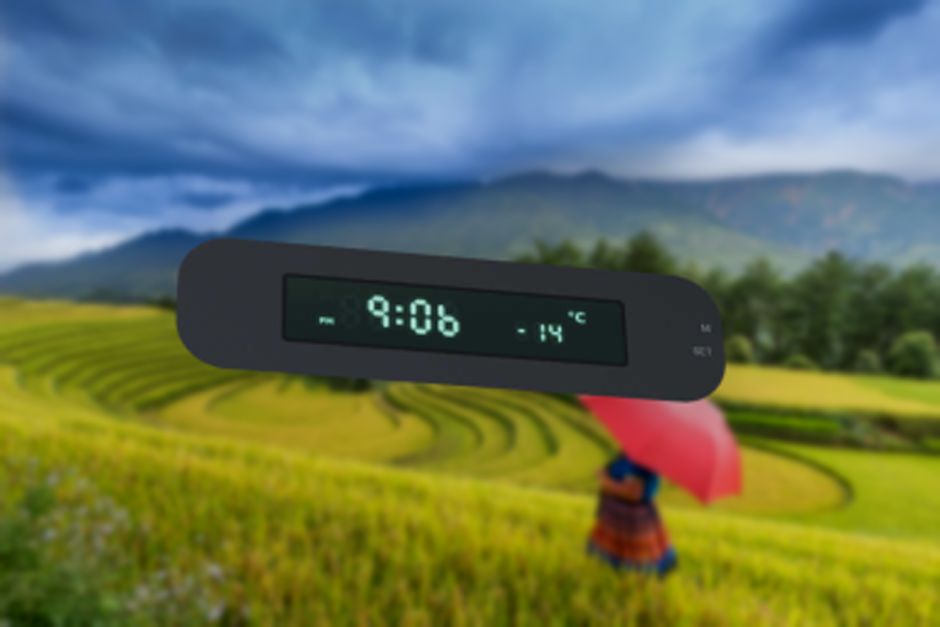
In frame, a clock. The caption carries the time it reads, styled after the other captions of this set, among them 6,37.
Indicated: 9,06
